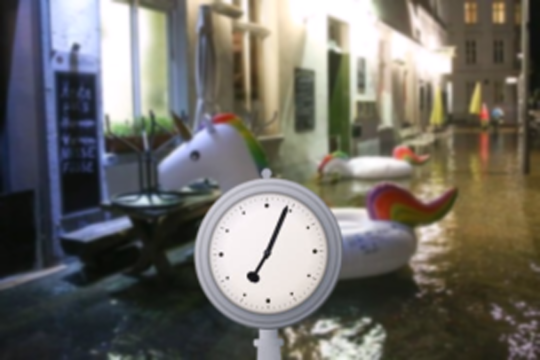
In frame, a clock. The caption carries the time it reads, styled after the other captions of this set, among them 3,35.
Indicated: 7,04
